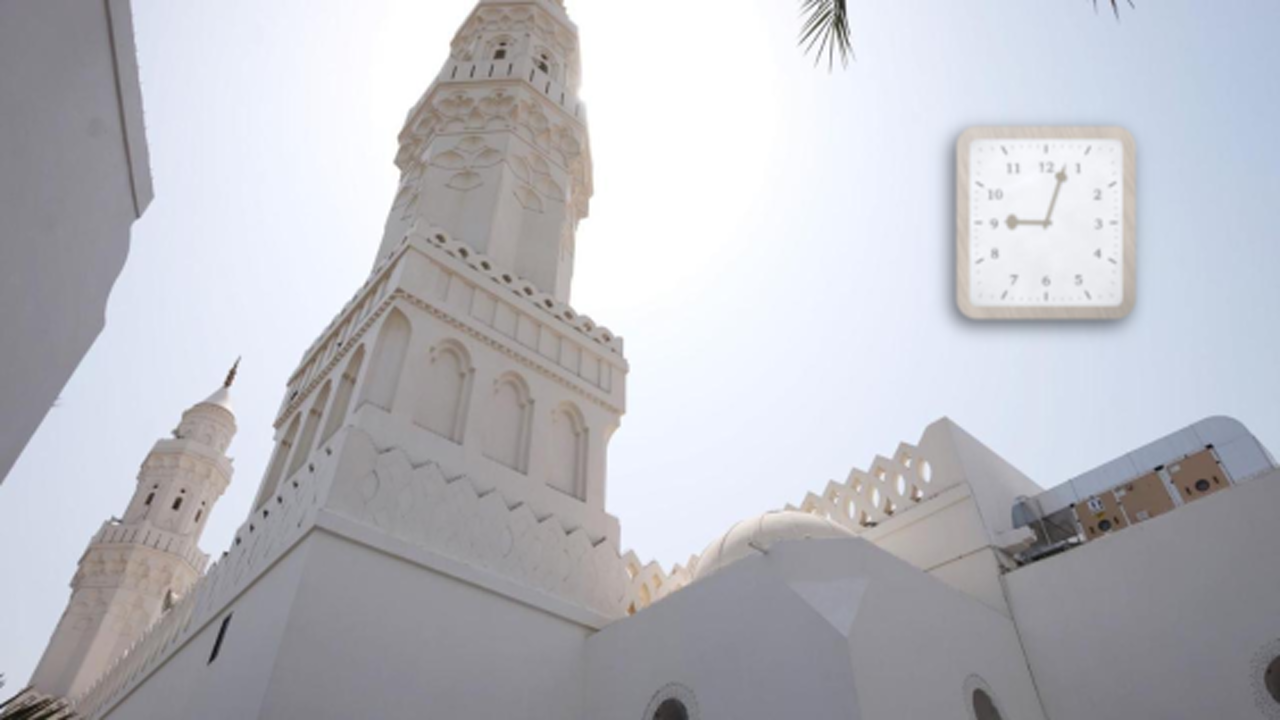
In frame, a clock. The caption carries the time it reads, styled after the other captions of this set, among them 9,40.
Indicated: 9,03
